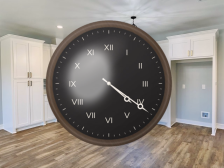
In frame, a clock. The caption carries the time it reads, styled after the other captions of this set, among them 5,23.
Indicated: 4,21
